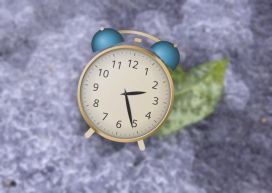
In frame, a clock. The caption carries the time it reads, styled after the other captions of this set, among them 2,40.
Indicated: 2,26
